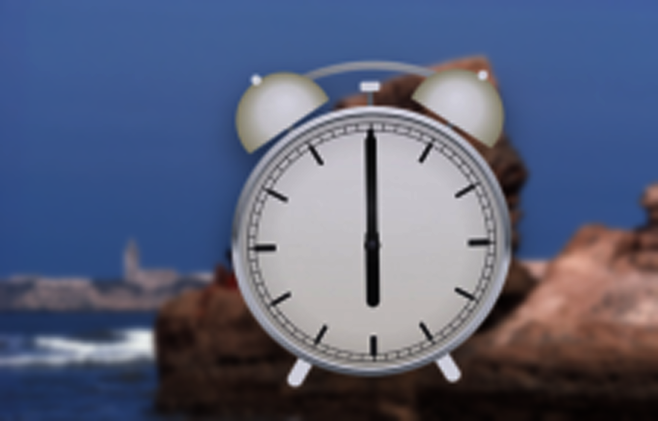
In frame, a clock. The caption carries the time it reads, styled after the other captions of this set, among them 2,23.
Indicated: 6,00
